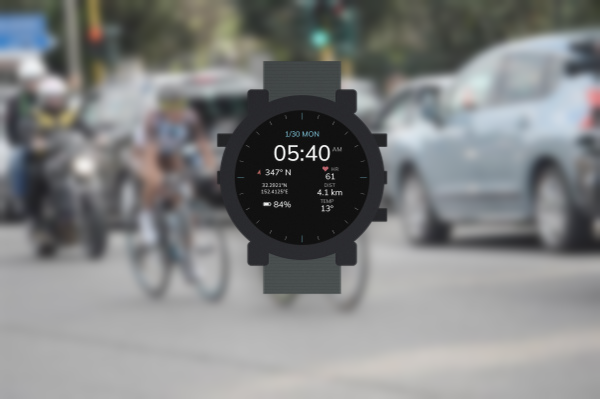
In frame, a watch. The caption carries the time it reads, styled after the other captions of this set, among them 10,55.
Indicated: 5,40
